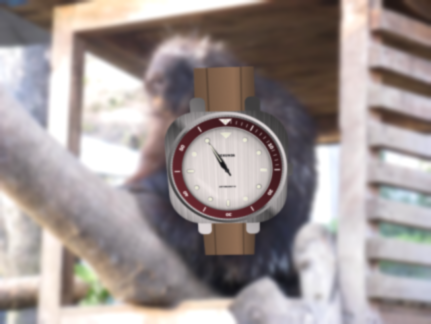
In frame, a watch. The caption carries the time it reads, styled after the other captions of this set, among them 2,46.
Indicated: 10,55
